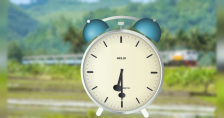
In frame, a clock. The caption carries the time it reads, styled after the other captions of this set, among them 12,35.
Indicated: 6,30
